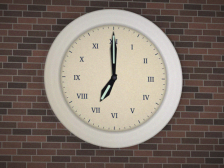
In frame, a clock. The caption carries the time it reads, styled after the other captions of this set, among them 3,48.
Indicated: 7,00
